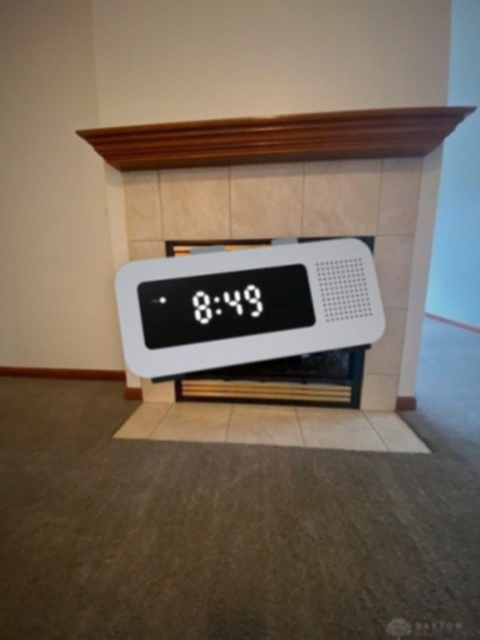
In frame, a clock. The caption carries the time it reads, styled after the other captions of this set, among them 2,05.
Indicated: 8,49
